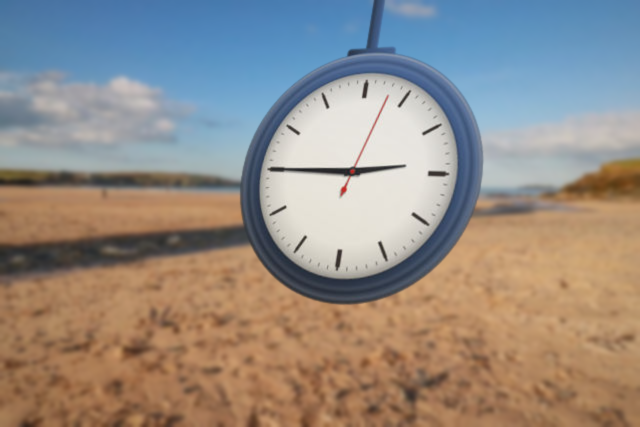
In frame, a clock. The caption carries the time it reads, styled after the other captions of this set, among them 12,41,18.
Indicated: 2,45,03
